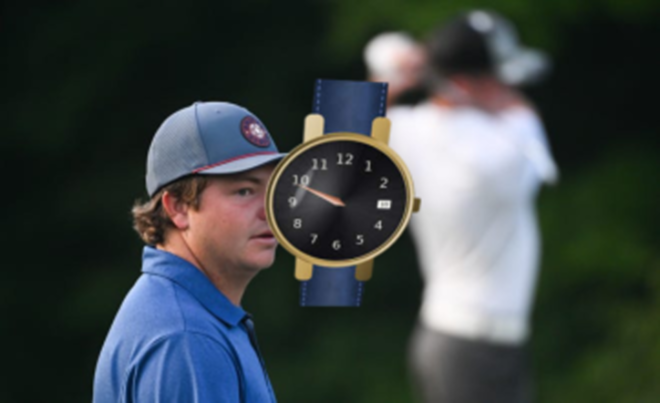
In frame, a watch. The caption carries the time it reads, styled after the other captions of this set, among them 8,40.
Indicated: 9,49
